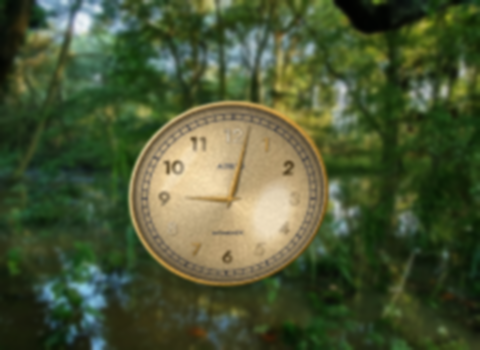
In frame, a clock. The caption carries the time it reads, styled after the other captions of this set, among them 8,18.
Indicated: 9,02
